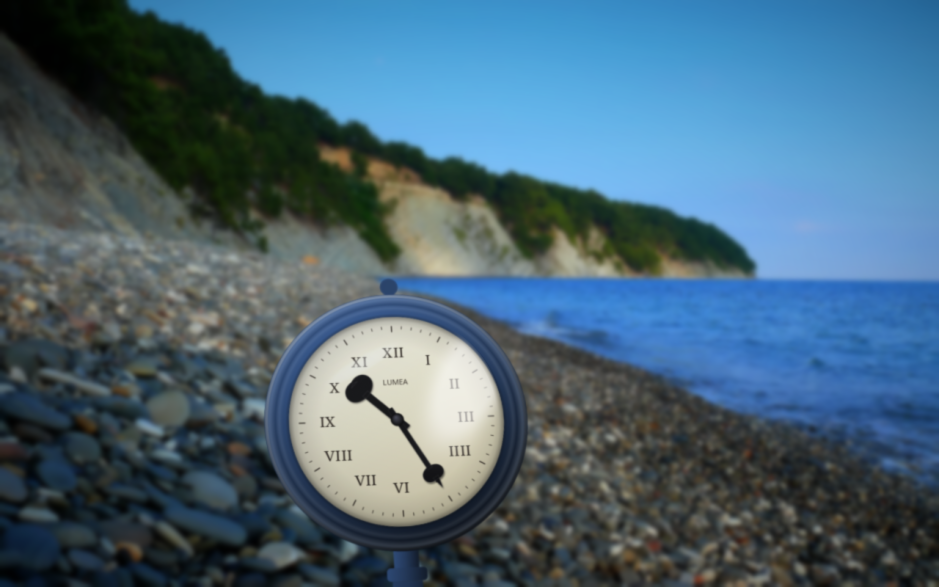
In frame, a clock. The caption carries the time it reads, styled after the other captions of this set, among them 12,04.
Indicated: 10,25
